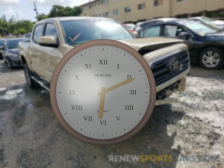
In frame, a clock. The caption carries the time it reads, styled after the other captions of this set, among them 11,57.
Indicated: 6,11
